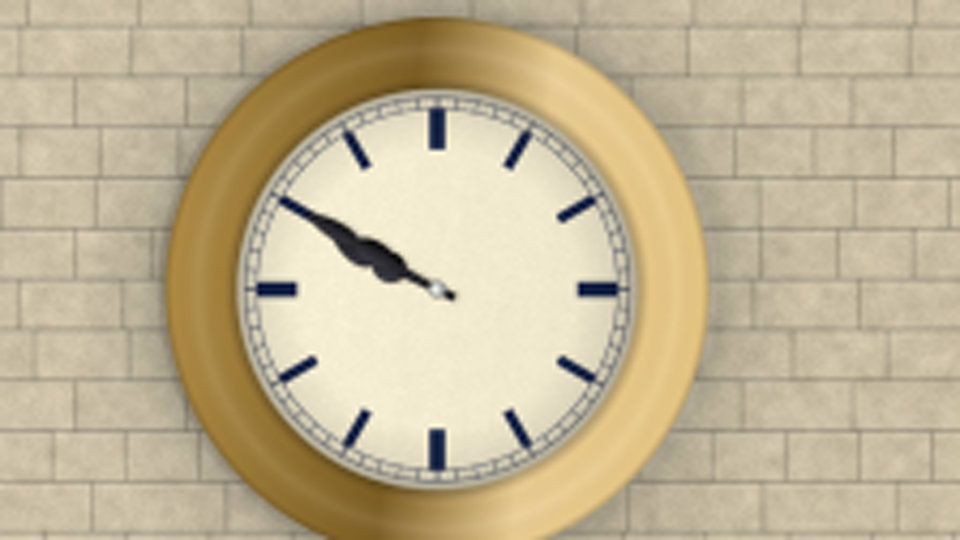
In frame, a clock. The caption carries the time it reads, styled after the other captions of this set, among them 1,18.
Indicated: 9,50
